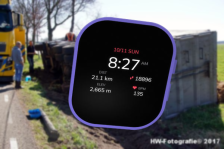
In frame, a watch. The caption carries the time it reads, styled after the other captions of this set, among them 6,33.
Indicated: 8,27
